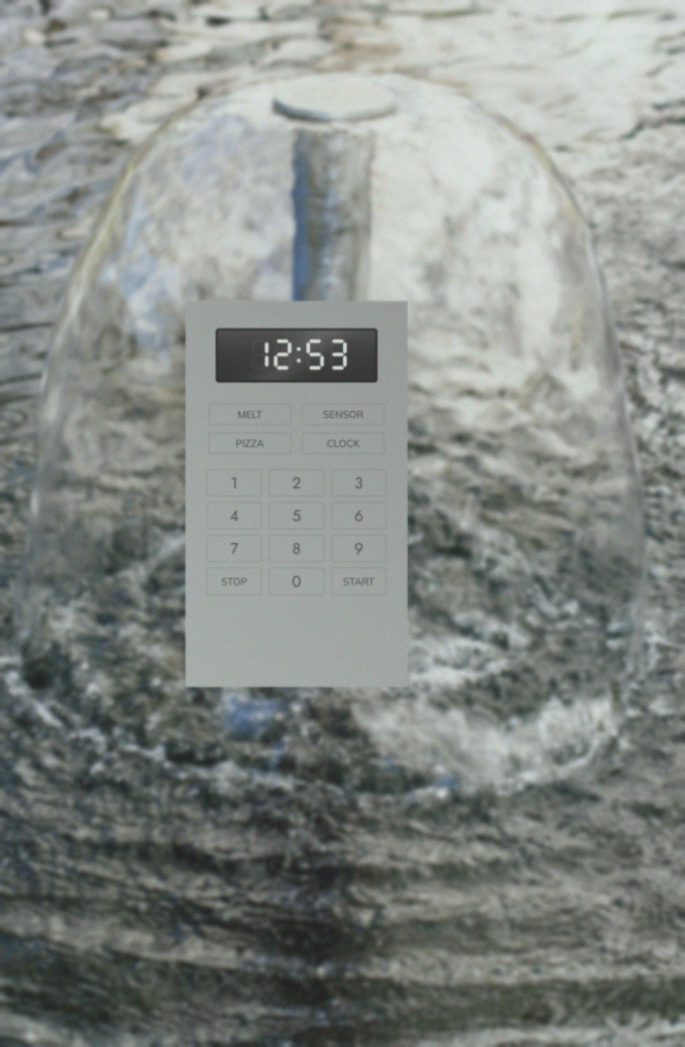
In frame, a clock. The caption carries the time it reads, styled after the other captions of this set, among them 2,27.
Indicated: 12,53
